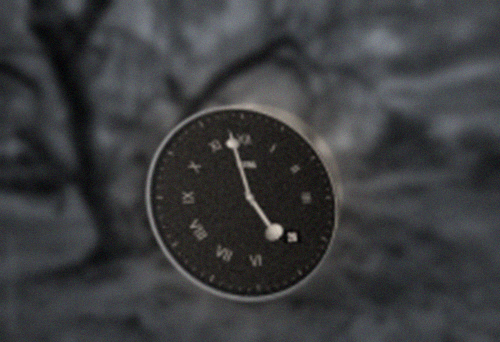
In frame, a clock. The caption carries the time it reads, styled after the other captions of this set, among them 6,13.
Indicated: 4,58
